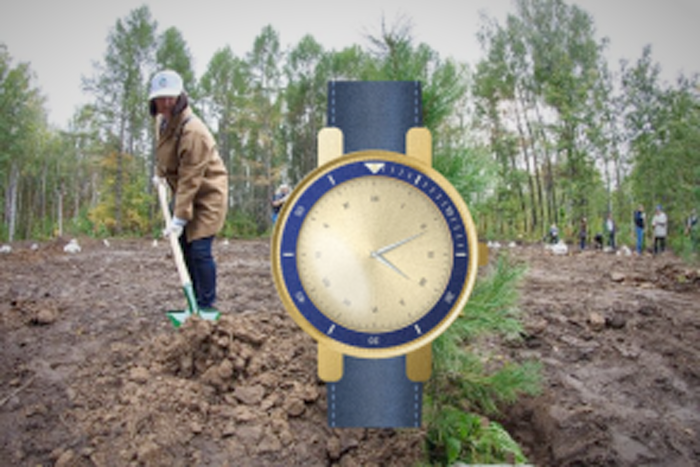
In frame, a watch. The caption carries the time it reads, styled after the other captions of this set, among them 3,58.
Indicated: 4,11
